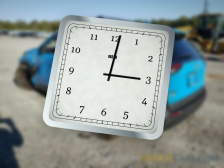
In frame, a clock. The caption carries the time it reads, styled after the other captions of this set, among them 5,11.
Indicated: 3,01
